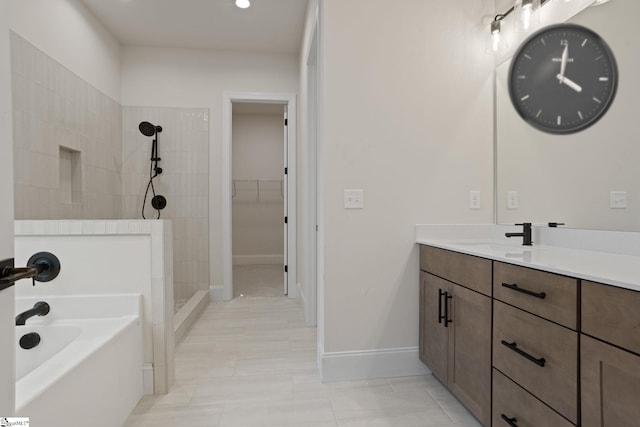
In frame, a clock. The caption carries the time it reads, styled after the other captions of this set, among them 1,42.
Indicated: 4,01
